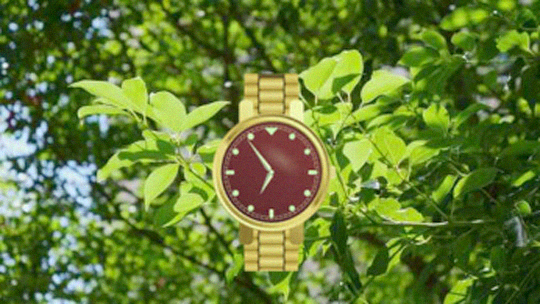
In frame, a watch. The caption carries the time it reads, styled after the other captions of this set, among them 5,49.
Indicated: 6,54
